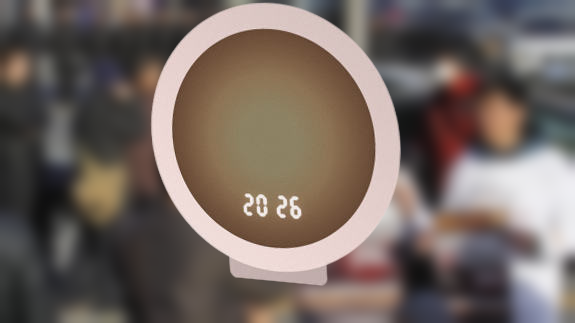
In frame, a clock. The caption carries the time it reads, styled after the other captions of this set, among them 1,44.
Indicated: 20,26
